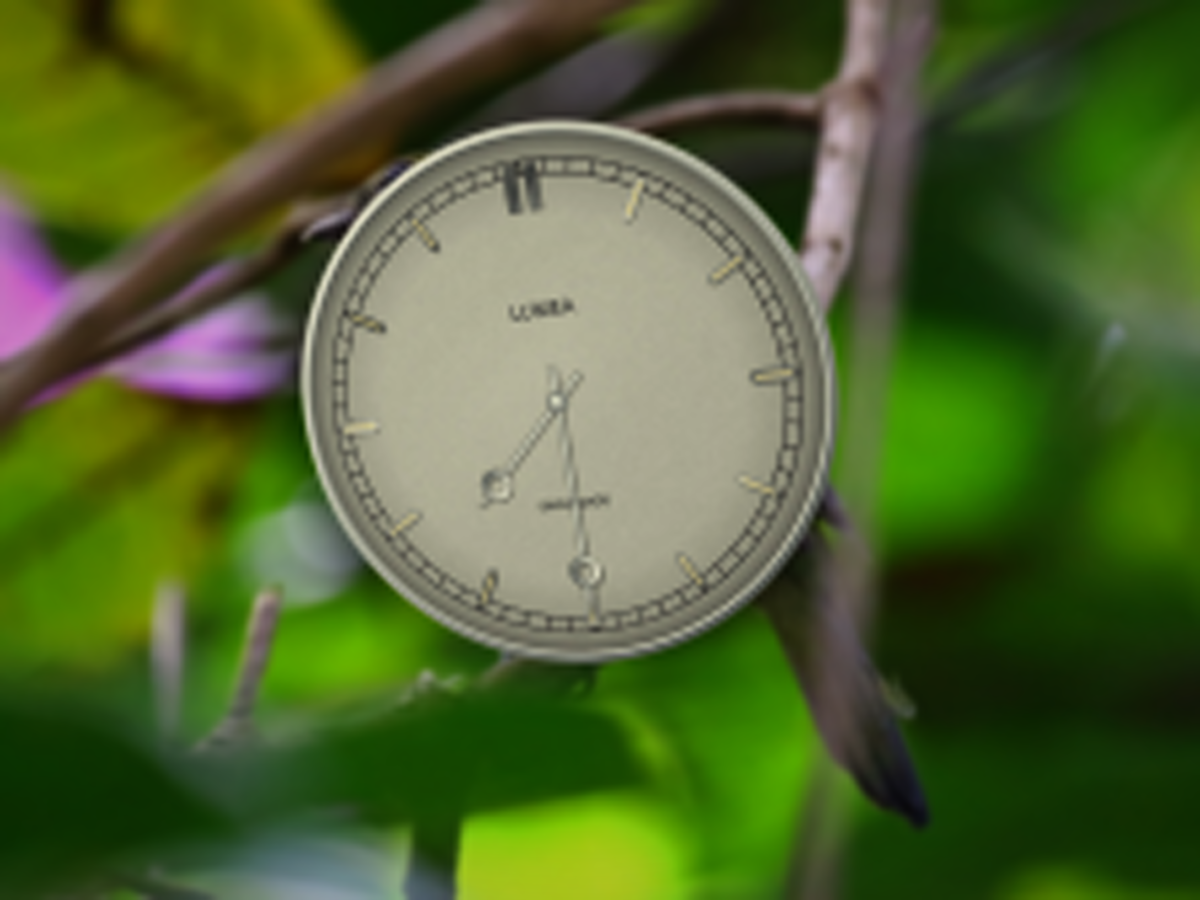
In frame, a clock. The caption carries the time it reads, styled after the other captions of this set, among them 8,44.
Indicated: 7,30
